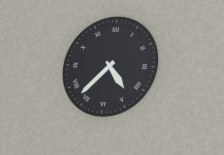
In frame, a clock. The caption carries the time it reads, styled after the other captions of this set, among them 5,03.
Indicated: 4,37
